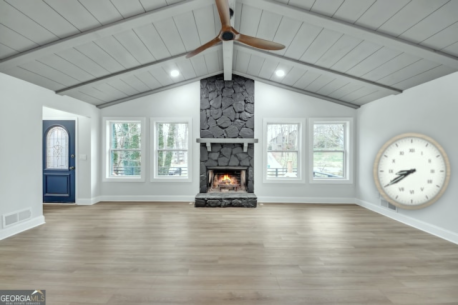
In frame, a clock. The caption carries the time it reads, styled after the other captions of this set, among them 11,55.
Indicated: 8,40
